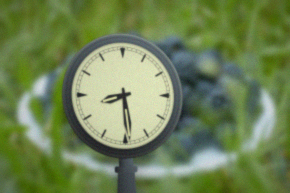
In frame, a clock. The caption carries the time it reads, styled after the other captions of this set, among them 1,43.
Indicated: 8,29
